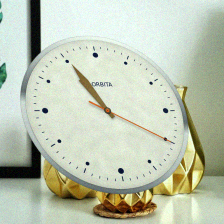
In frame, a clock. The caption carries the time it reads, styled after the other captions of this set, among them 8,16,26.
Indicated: 10,55,20
